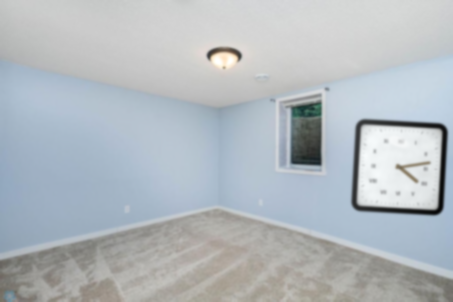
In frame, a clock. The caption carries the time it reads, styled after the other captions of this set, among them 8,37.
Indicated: 4,13
